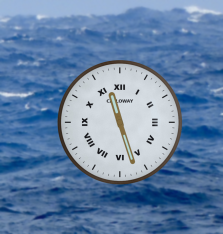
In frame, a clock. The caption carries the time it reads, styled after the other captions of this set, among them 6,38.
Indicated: 11,27
